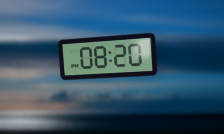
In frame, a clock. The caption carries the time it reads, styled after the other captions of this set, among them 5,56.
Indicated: 8,20
